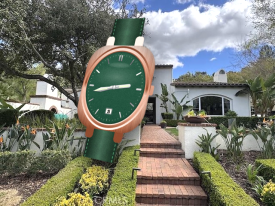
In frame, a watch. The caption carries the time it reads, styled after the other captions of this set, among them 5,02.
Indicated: 2,43
